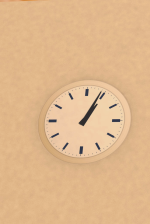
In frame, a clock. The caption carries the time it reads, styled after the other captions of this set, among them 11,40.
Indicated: 1,04
